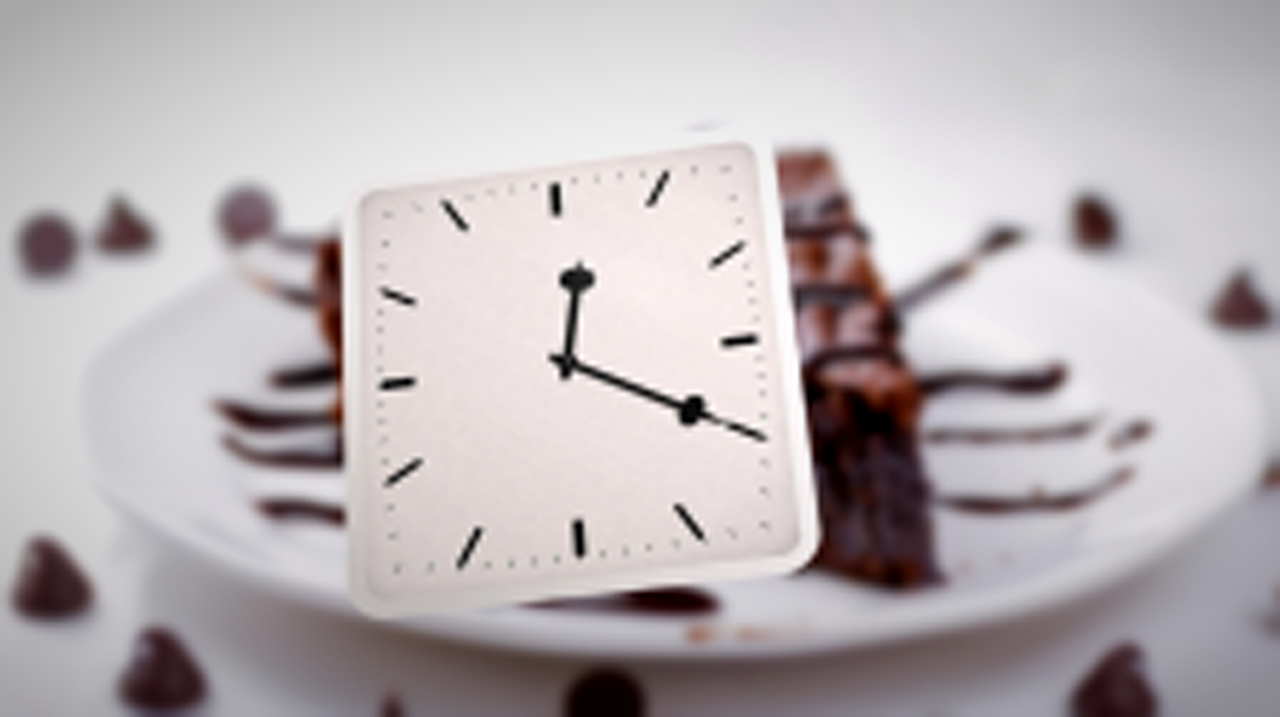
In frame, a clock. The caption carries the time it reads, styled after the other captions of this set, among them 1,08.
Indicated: 12,20
